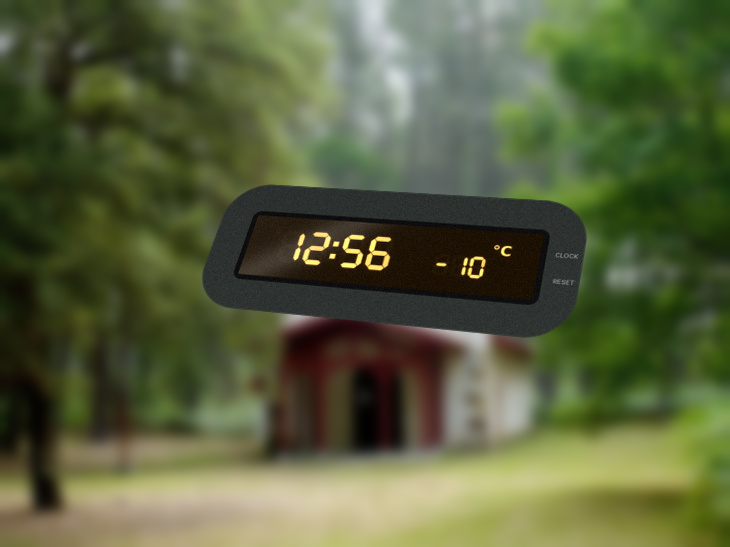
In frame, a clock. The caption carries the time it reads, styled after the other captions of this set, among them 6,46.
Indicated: 12,56
